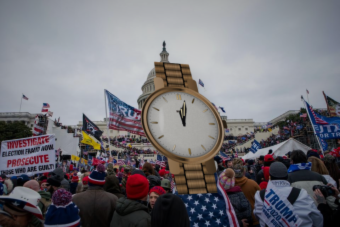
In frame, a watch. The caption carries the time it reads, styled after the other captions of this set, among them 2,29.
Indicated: 12,02
